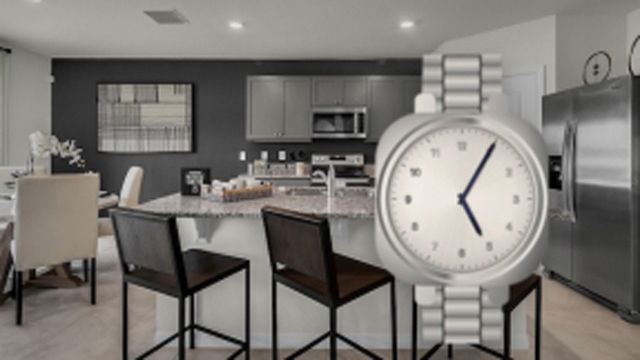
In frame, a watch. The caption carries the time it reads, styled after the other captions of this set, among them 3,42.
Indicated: 5,05
